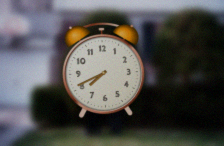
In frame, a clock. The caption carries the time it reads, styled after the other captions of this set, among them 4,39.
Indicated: 7,41
